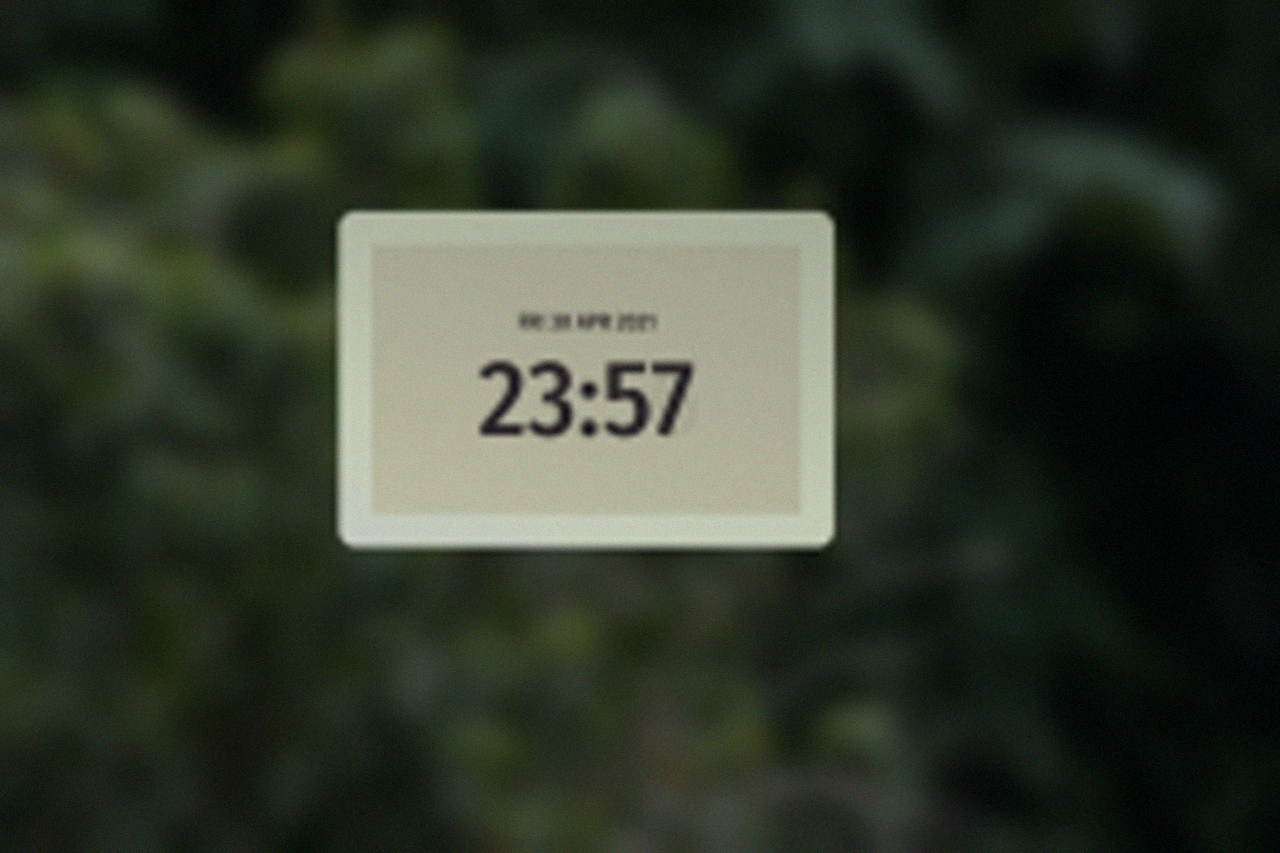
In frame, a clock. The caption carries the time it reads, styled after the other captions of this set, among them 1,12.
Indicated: 23,57
